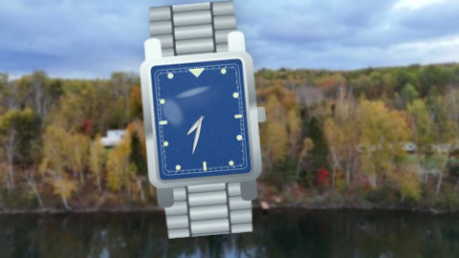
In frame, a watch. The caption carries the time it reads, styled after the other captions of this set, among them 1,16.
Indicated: 7,33
